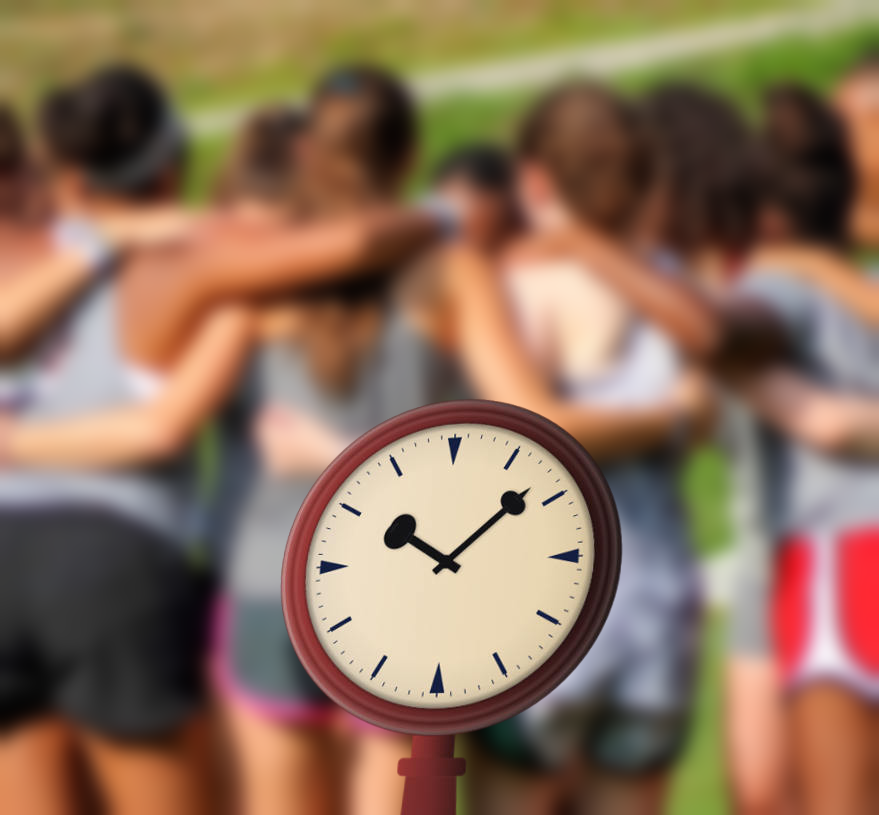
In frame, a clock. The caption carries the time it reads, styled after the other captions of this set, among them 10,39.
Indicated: 10,08
